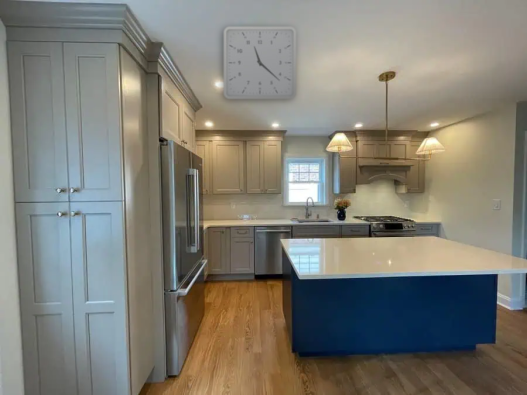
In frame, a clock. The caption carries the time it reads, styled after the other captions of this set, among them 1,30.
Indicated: 11,22
